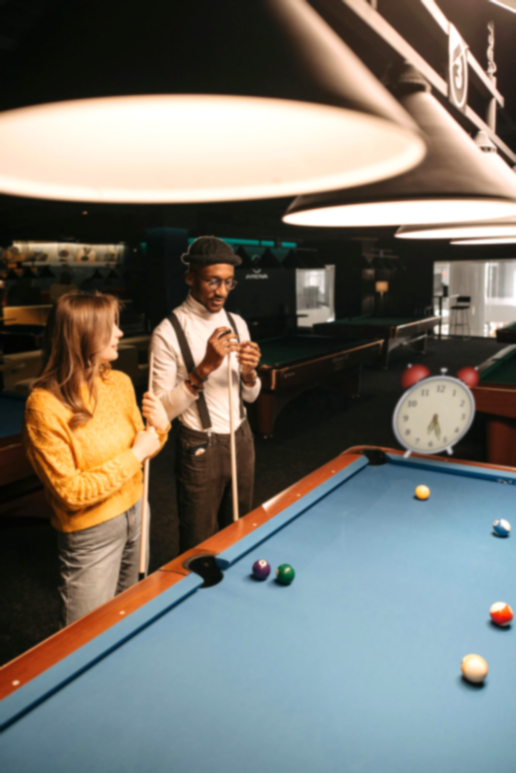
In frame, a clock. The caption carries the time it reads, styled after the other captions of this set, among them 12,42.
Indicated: 6,27
